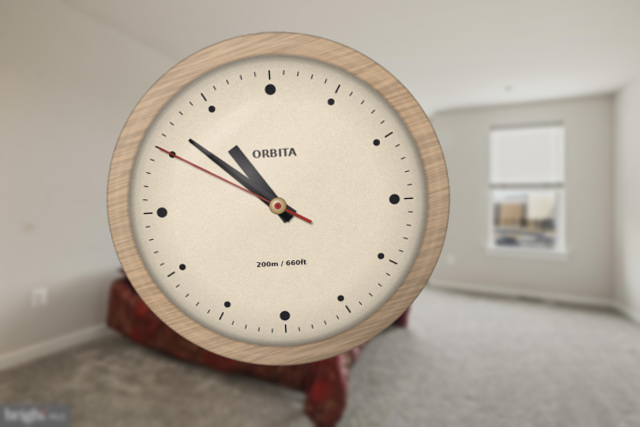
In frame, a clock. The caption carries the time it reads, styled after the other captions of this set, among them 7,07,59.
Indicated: 10,51,50
